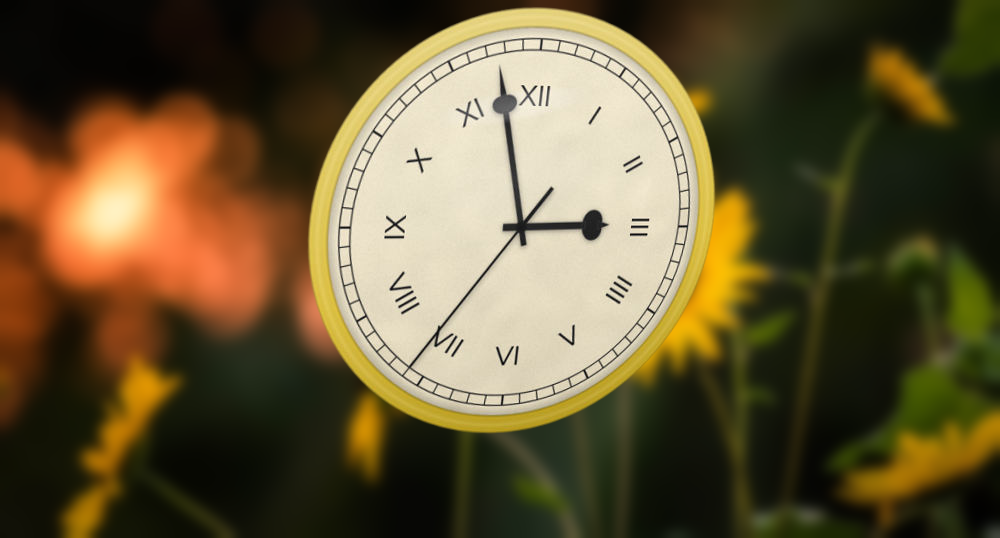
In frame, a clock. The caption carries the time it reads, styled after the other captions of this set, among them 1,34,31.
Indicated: 2,57,36
